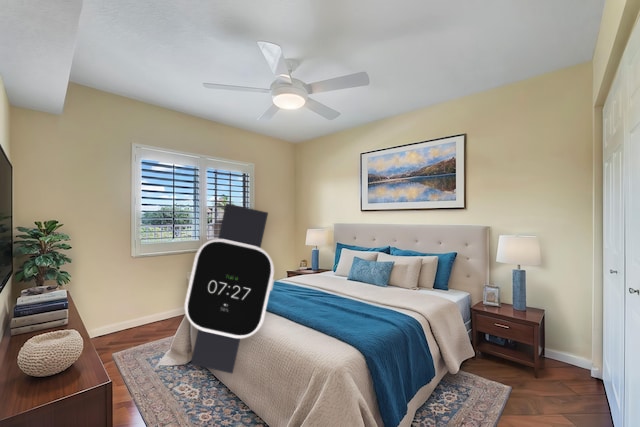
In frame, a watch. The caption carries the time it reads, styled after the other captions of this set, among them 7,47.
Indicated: 7,27
